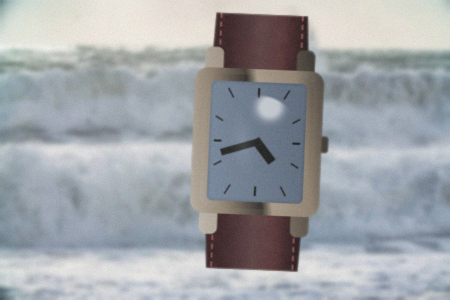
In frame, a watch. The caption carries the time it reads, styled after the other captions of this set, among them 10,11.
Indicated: 4,42
